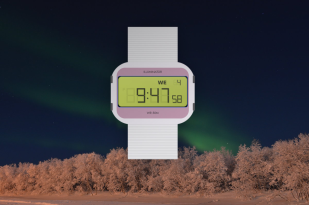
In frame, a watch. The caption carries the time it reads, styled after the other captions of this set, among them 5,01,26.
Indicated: 9,47,58
